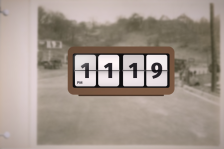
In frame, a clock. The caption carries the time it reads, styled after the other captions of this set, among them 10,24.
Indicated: 11,19
